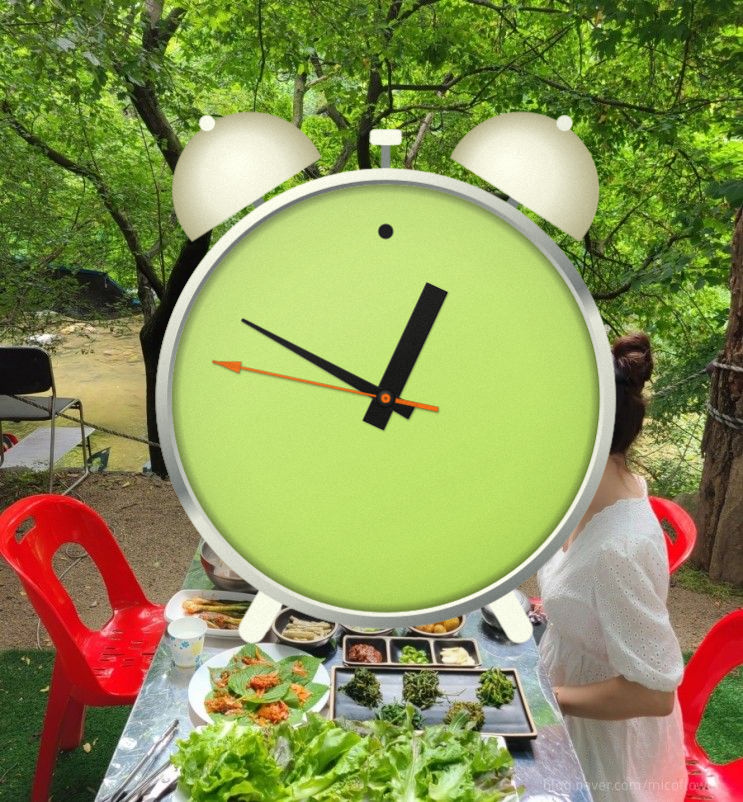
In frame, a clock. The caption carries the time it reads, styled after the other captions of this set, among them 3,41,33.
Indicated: 12,49,47
